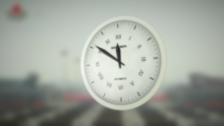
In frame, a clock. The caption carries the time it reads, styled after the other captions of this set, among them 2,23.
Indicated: 11,51
